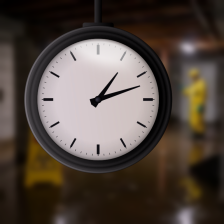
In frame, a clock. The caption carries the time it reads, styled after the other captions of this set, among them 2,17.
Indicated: 1,12
